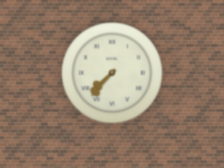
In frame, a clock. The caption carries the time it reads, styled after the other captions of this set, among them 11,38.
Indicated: 7,37
